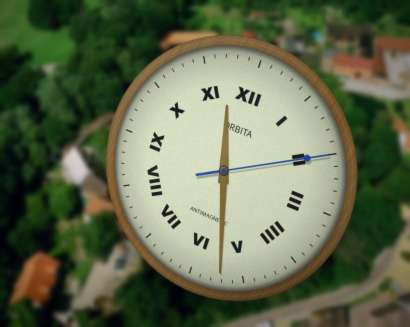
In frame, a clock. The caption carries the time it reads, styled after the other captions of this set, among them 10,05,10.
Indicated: 11,27,10
